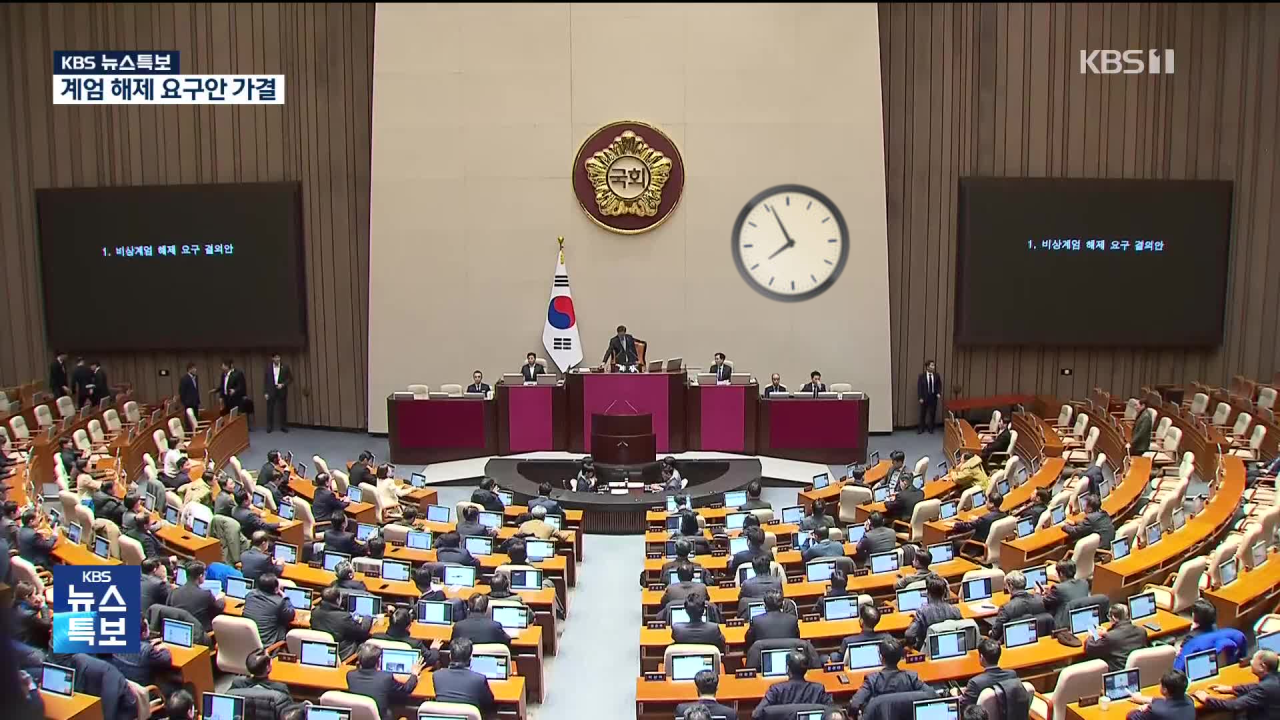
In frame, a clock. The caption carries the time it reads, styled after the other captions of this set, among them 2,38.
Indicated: 7,56
